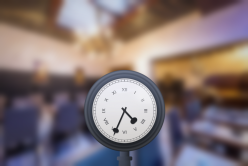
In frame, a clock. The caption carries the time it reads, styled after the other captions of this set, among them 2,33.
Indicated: 4,34
